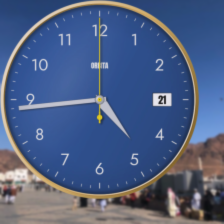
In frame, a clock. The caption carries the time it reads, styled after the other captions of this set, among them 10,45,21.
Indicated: 4,44,00
